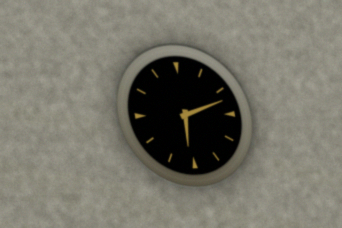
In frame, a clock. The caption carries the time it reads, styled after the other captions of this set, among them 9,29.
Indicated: 6,12
